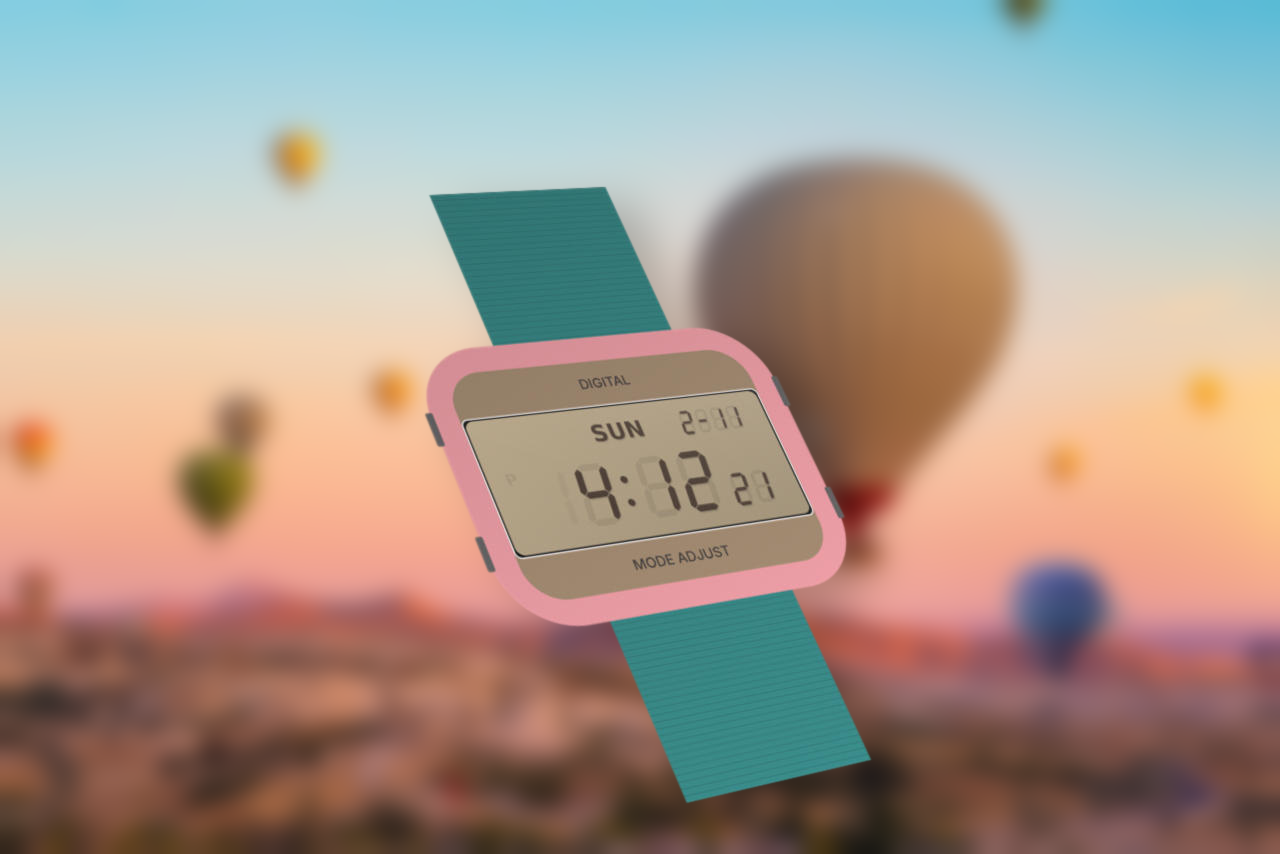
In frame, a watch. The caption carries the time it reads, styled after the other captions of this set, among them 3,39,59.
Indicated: 4,12,21
